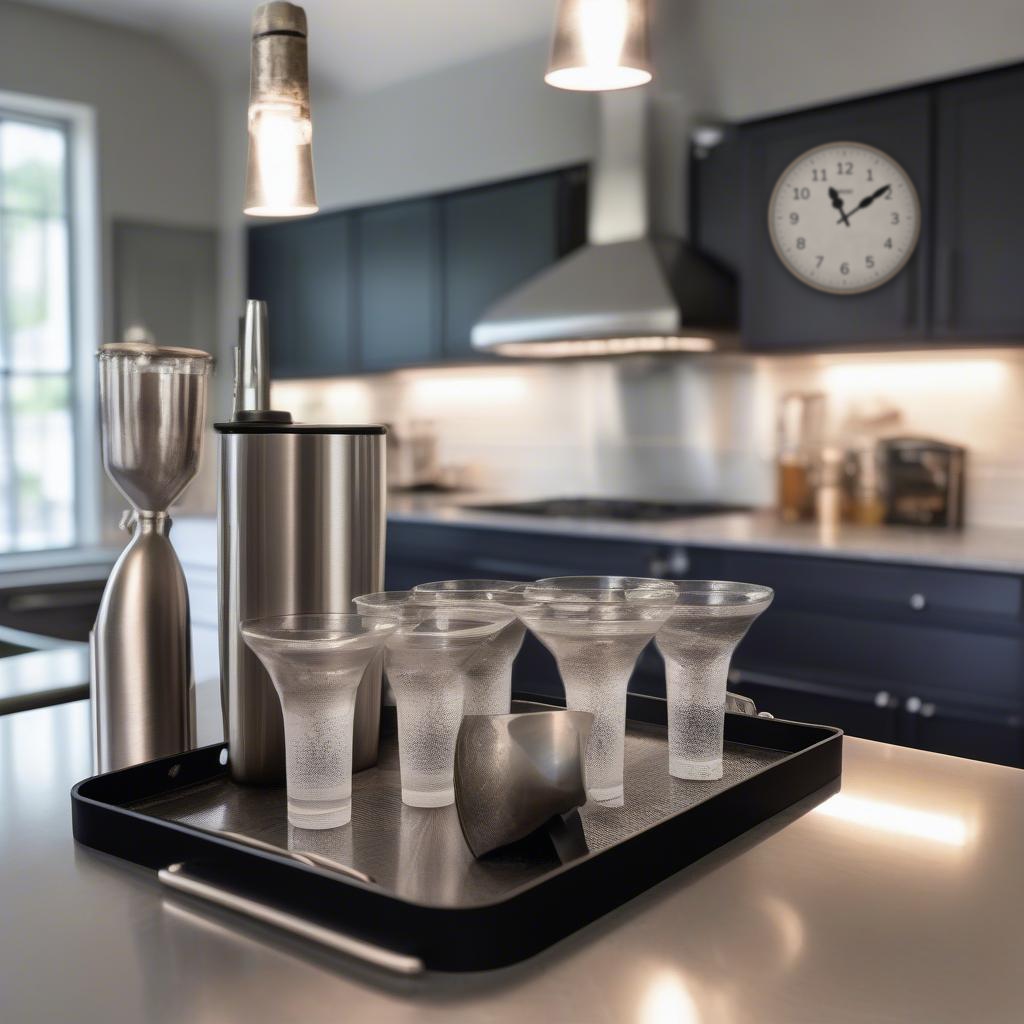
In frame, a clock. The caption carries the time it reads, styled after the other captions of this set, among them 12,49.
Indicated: 11,09
